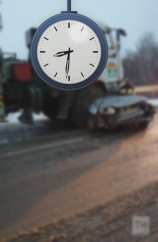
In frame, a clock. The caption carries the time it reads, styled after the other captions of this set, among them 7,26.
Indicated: 8,31
